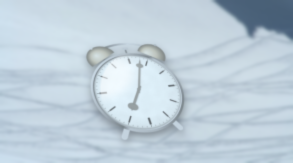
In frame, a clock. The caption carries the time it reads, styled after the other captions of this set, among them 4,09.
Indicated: 7,03
